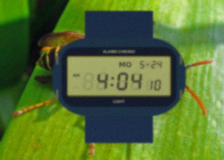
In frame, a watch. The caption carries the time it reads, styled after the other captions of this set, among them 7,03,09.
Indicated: 4,04,10
